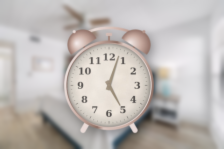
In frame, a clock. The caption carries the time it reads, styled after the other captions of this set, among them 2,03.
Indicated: 5,03
